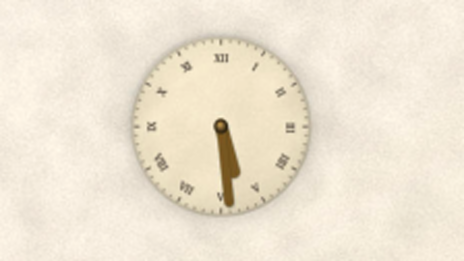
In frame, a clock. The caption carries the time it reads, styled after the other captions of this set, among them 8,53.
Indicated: 5,29
